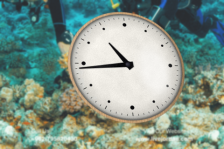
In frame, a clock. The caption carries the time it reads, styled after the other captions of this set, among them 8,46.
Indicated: 10,44
